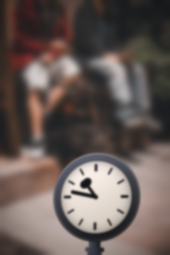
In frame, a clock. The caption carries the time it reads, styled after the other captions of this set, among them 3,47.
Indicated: 10,47
